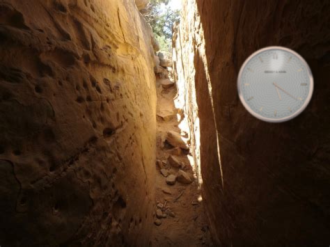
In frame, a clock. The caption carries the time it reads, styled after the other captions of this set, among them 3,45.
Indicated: 5,21
